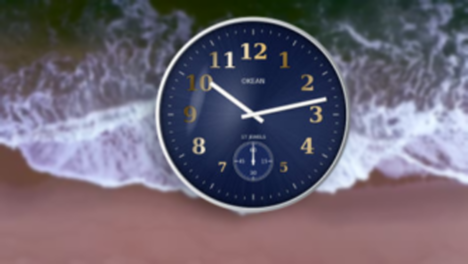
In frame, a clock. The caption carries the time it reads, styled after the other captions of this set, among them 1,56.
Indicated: 10,13
